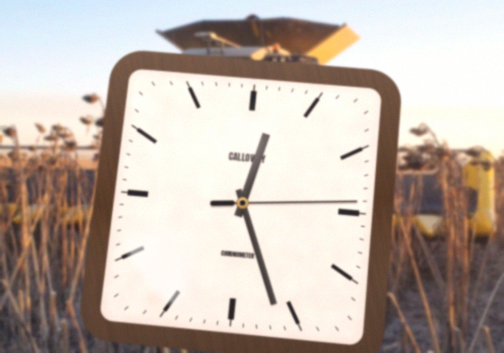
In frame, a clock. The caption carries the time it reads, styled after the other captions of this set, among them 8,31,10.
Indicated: 12,26,14
